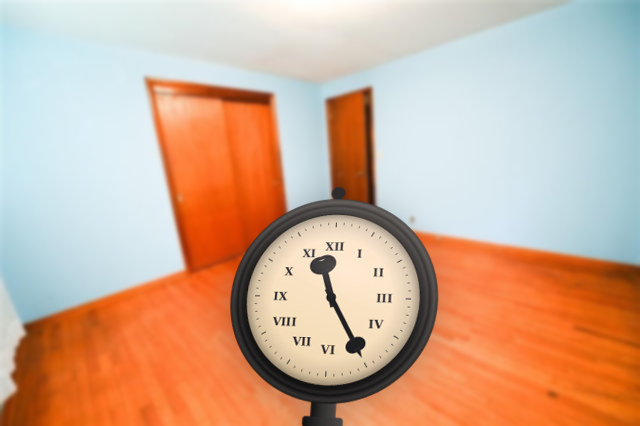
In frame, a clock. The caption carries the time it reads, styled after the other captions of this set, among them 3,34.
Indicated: 11,25
